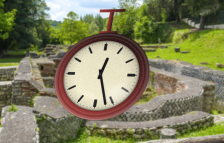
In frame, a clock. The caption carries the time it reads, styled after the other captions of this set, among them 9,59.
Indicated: 12,27
